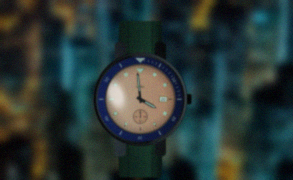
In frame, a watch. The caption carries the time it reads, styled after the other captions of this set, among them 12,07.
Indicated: 3,59
